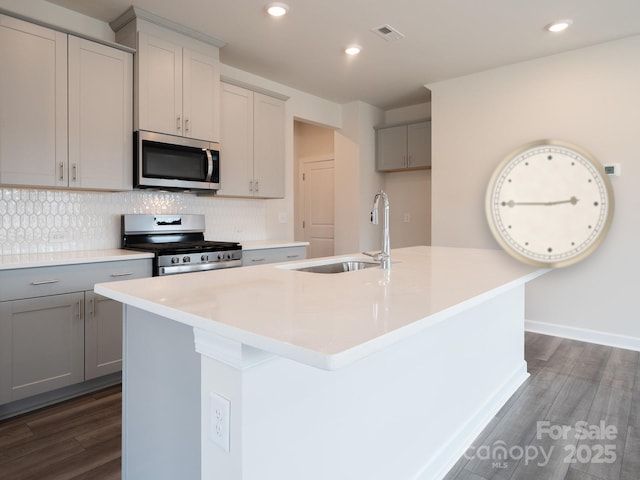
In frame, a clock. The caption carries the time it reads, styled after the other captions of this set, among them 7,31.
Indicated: 2,45
